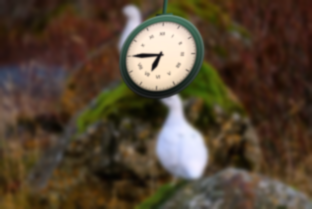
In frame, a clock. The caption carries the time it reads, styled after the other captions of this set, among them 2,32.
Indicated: 6,45
